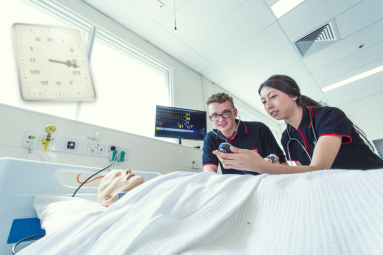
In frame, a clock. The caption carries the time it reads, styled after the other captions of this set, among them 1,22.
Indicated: 3,17
